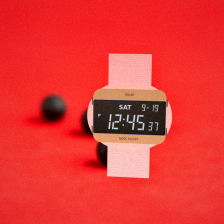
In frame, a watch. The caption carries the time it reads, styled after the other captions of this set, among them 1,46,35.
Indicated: 12,45,37
